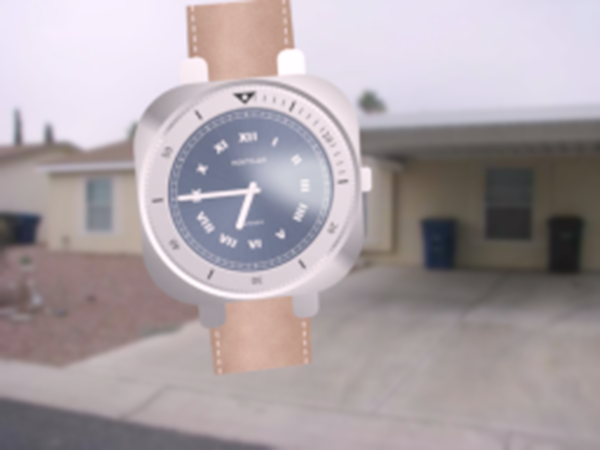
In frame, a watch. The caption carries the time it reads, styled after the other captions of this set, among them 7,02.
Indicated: 6,45
